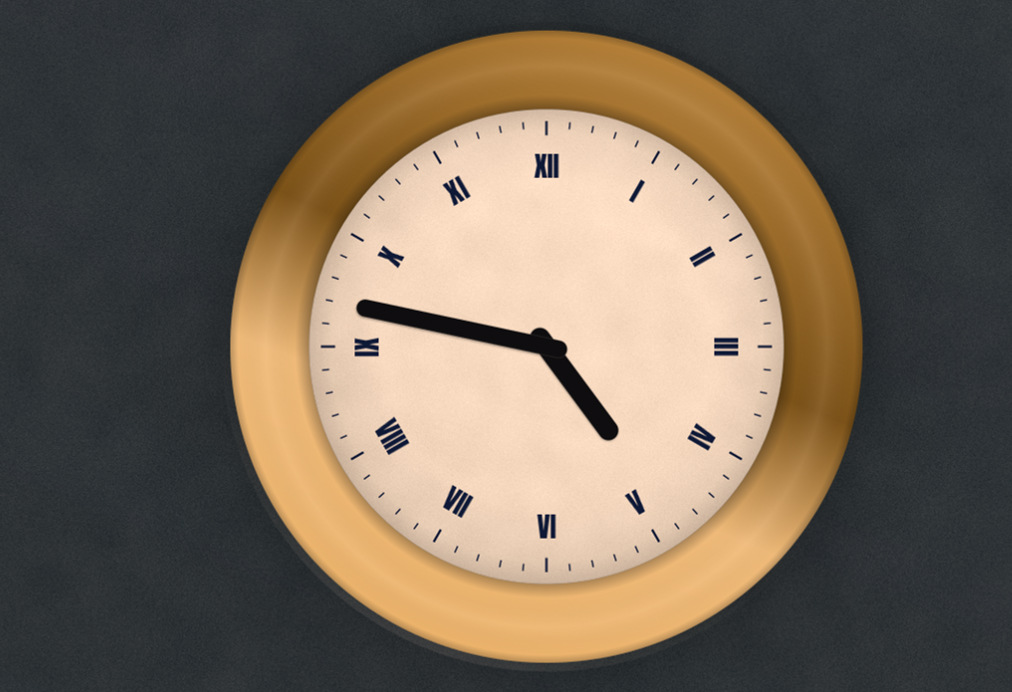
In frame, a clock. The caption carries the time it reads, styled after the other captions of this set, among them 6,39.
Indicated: 4,47
